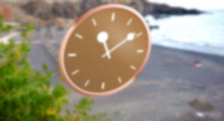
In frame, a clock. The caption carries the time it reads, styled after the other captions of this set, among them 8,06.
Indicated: 11,09
